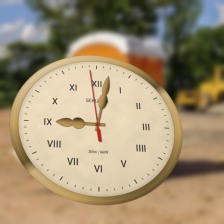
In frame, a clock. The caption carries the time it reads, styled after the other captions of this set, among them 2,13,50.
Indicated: 9,01,59
